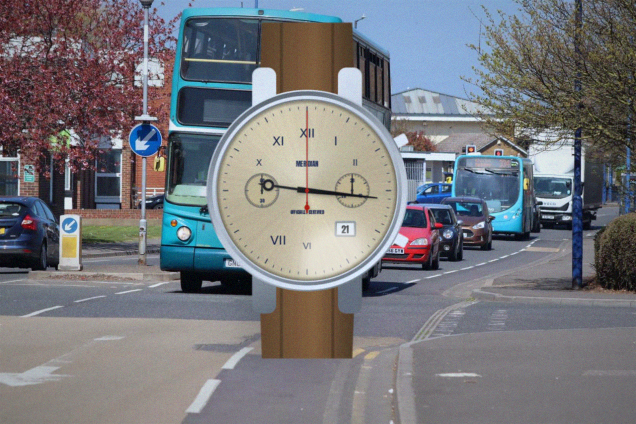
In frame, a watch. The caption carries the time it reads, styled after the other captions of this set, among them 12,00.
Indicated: 9,16
